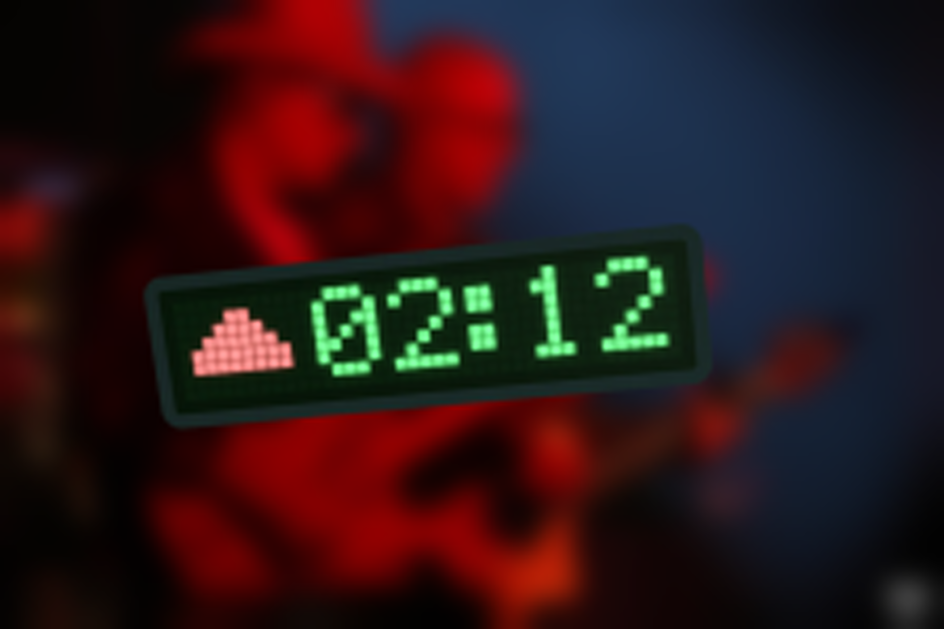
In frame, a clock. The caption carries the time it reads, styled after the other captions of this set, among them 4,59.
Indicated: 2,12
